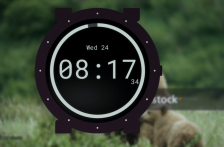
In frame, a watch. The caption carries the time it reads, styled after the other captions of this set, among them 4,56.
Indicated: 8,17
